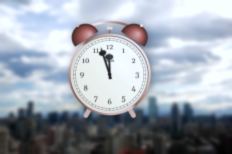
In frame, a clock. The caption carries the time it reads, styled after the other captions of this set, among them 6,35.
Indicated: 11,57
